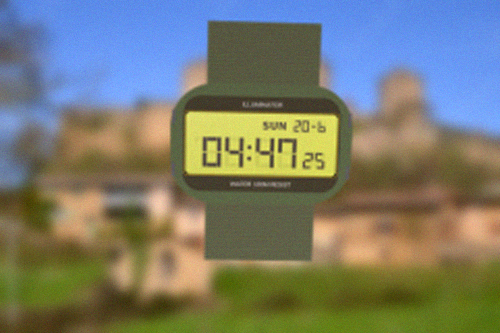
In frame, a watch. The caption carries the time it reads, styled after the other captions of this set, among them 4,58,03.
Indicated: 4,47,25
